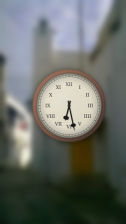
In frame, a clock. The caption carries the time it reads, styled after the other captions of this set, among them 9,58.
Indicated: 6,28
